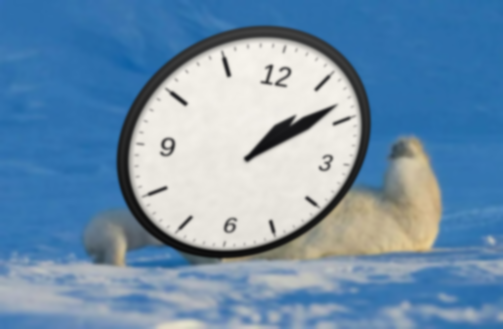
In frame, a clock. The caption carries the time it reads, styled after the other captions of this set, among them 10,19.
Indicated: 1,08
